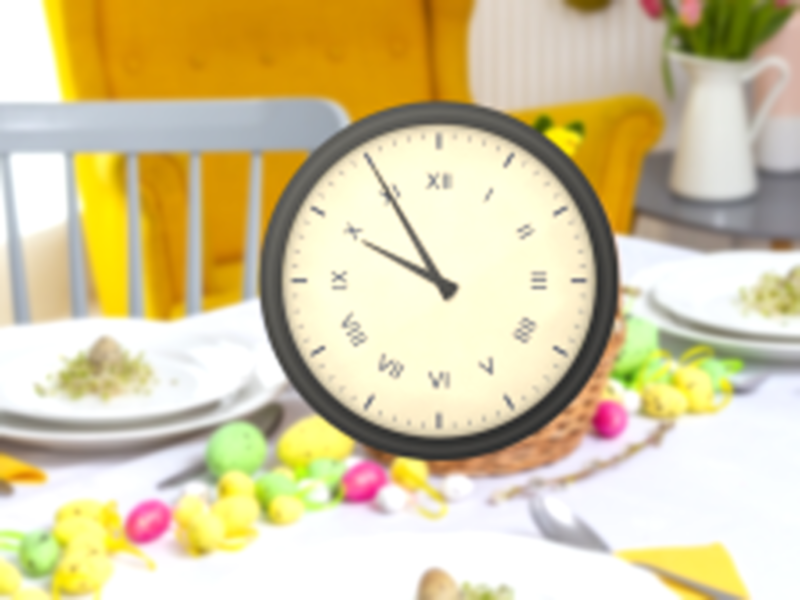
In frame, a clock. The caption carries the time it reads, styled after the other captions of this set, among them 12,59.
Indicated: 9,55
